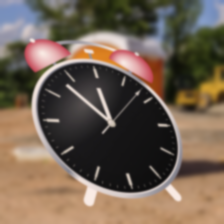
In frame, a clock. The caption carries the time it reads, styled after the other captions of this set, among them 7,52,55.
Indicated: 11,53,08
